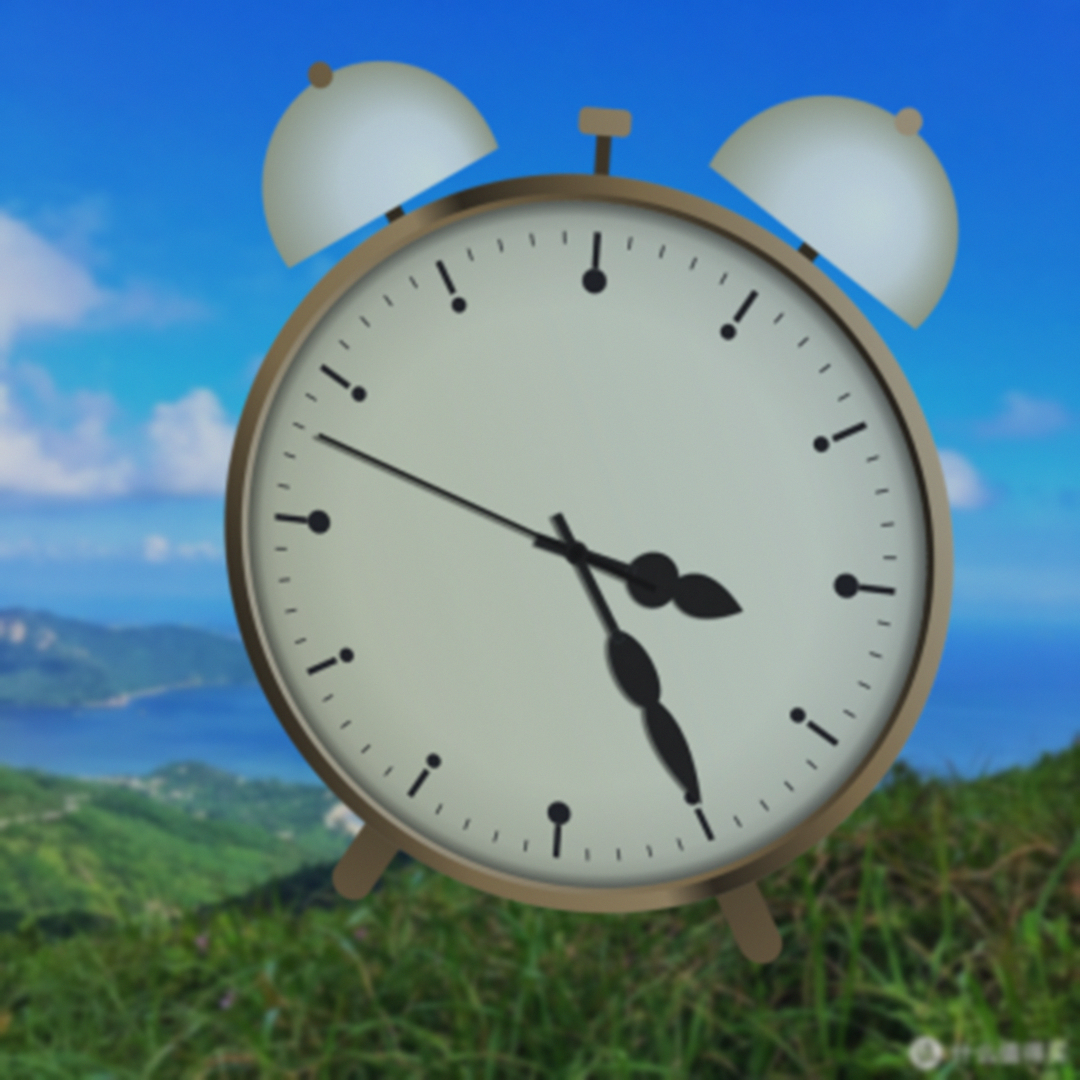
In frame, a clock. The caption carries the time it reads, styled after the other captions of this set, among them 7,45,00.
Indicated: 3,24,48
